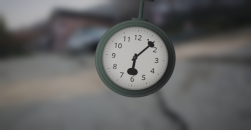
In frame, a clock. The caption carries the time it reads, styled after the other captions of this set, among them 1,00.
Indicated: 6,07
